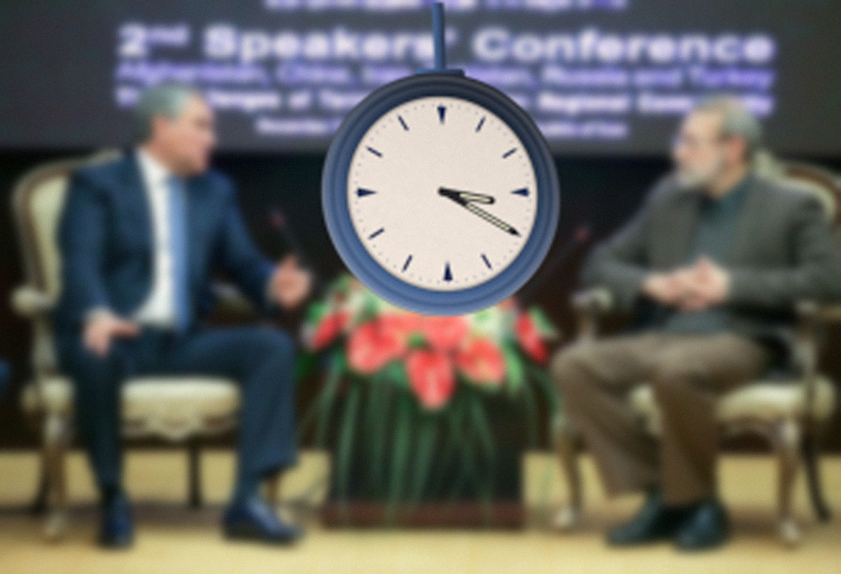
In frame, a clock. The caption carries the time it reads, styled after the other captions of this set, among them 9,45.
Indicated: 3,20
